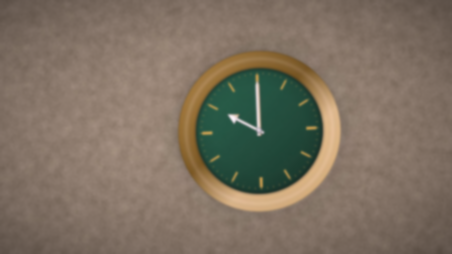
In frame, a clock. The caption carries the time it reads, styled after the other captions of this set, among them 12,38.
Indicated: 10,00
